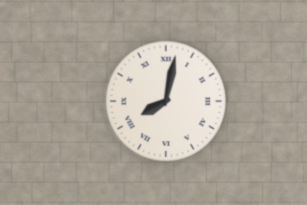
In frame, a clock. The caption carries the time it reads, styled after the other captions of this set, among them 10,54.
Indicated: 8,02
